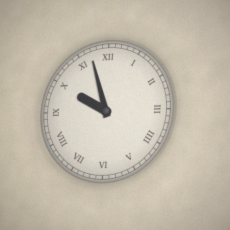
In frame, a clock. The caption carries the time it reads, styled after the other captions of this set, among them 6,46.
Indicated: 9,57
